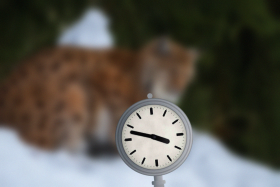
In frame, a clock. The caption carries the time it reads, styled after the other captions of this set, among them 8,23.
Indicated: 3,48
